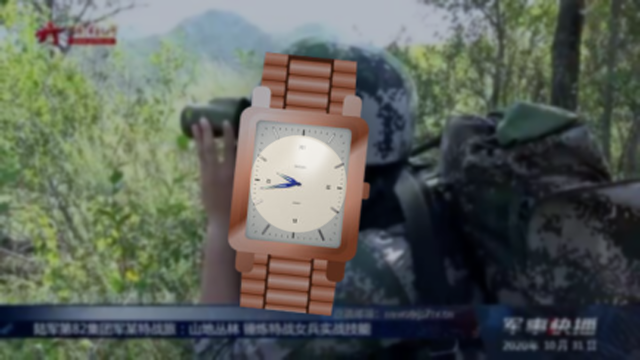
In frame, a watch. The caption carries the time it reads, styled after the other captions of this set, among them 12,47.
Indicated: 9,43
